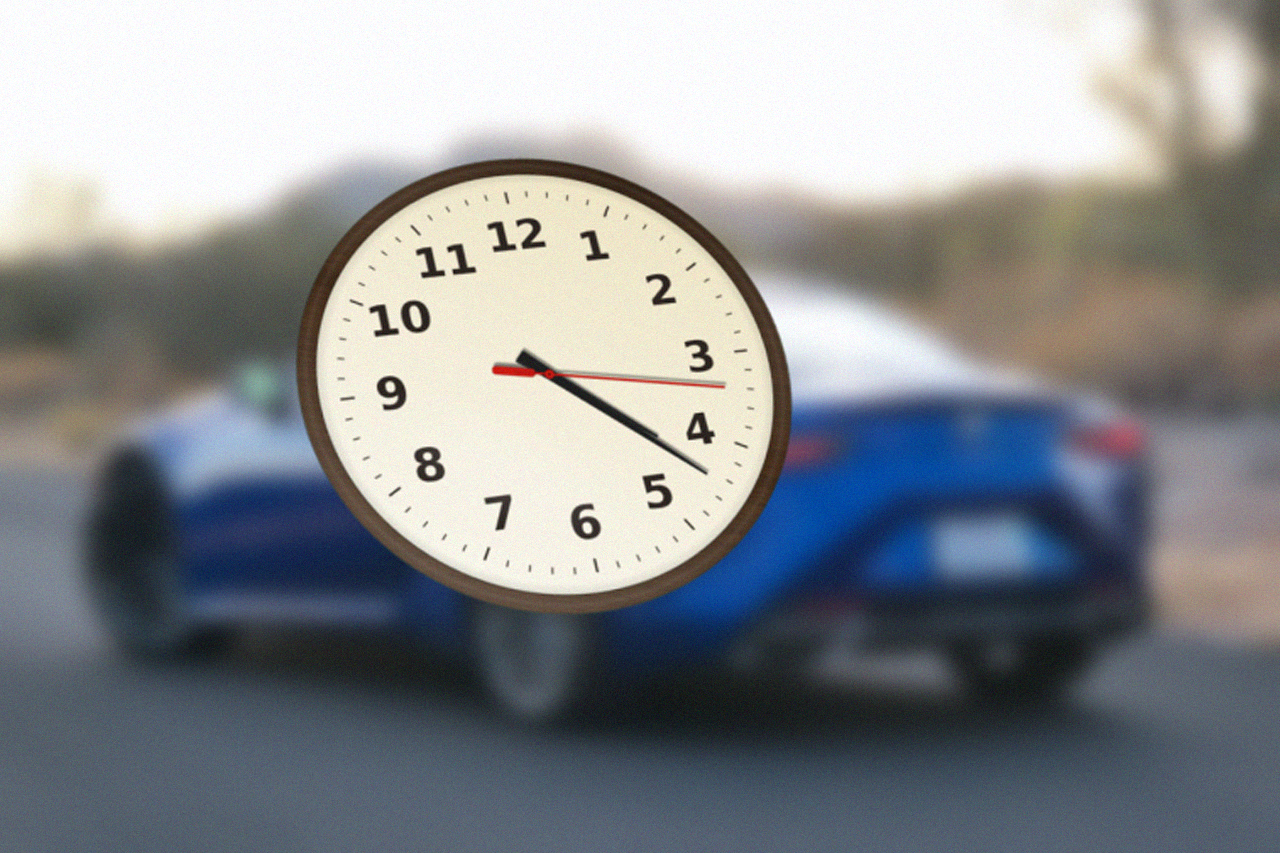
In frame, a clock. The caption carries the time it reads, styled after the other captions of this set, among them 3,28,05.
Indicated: 4,22,17
